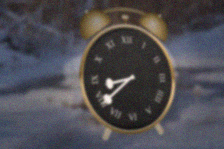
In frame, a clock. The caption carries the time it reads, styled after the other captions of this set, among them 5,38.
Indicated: 8,39
